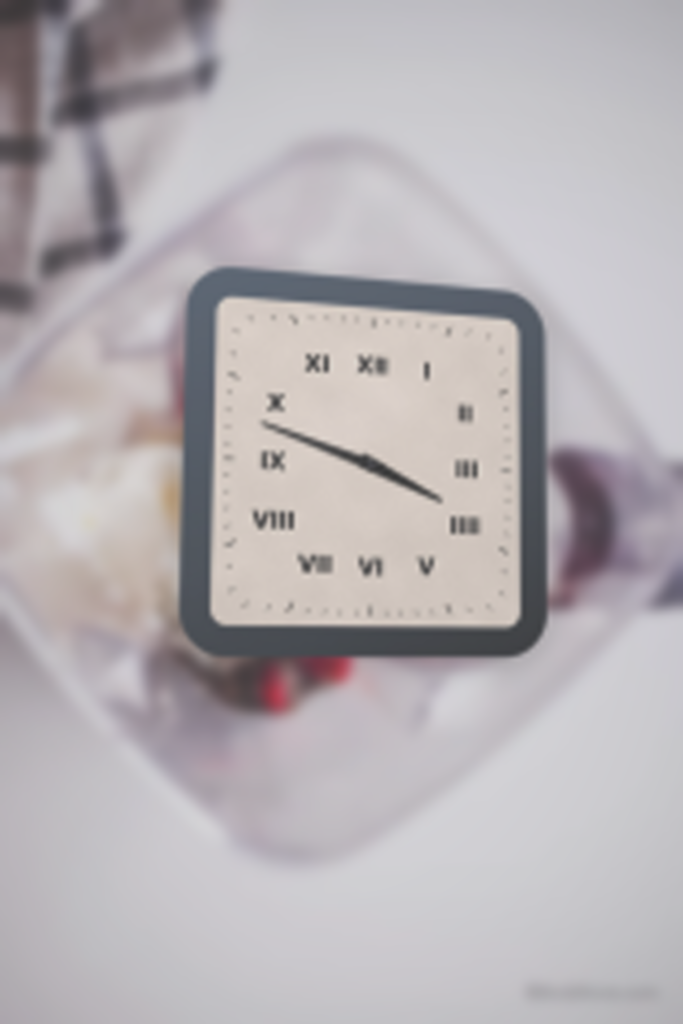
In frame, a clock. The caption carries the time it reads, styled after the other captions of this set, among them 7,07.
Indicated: 3,48
